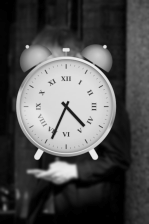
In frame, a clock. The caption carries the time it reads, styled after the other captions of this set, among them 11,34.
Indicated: 4,34
